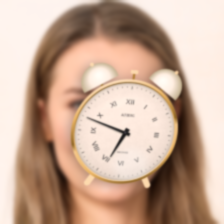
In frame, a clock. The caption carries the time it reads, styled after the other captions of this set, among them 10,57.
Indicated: 6,48
